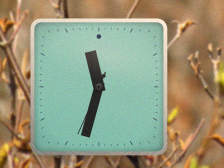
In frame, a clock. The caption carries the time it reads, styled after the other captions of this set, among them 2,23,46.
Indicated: 11,32,34
